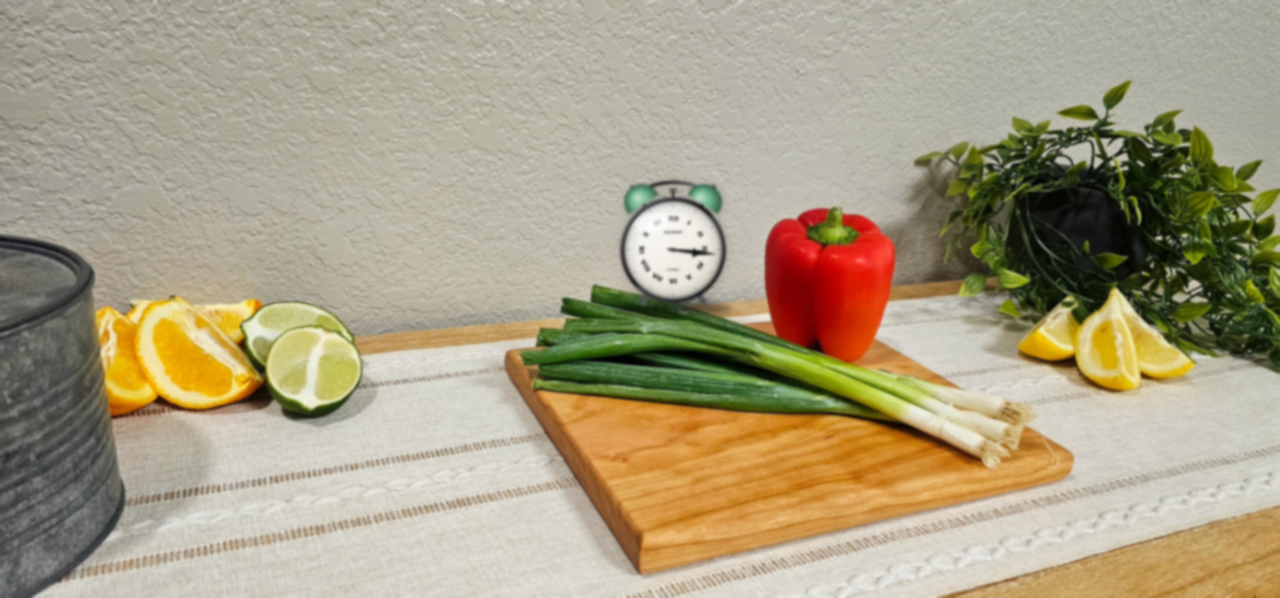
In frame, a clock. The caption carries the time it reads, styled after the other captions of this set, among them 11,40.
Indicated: 3,16
